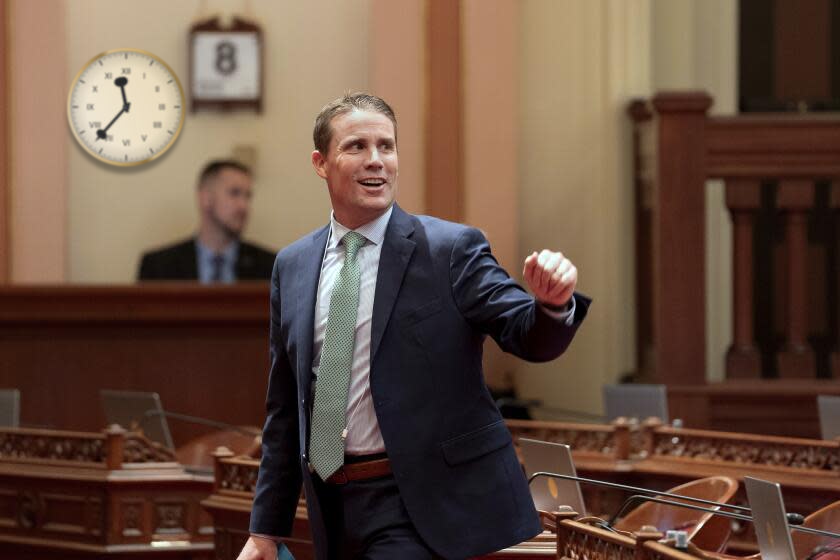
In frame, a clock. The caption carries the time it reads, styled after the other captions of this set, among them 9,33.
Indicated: 11,37
